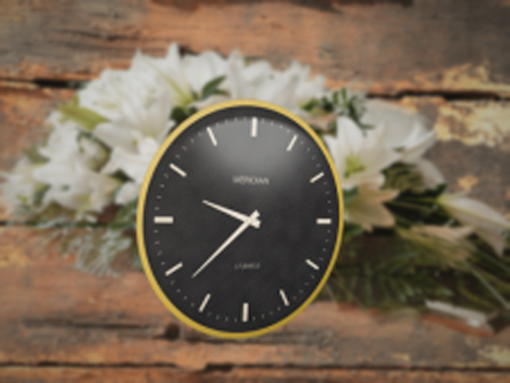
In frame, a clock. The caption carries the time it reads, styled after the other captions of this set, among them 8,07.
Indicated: 9,38
